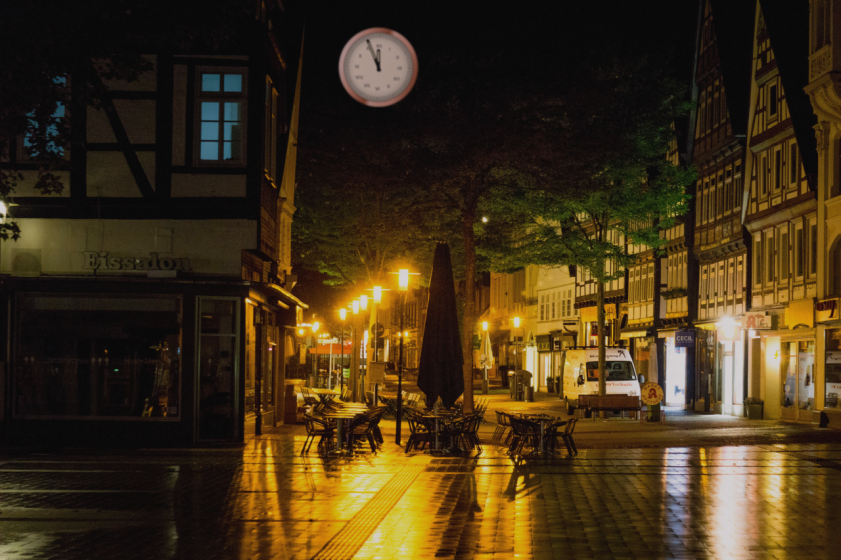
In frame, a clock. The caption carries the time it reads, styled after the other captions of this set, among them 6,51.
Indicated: 11,56
